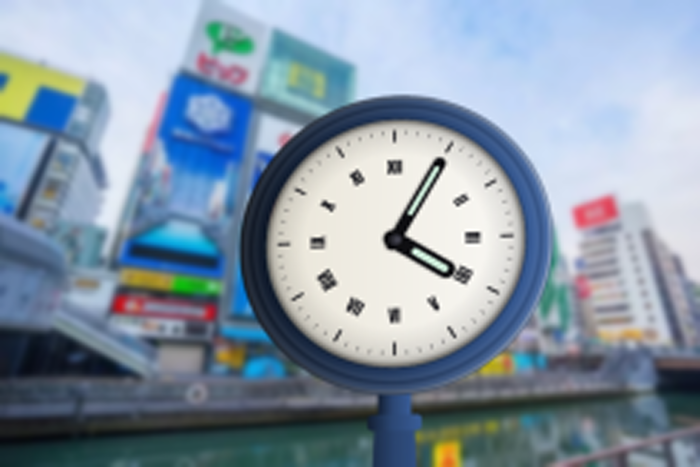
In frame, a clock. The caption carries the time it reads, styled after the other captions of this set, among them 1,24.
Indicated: 4,05
